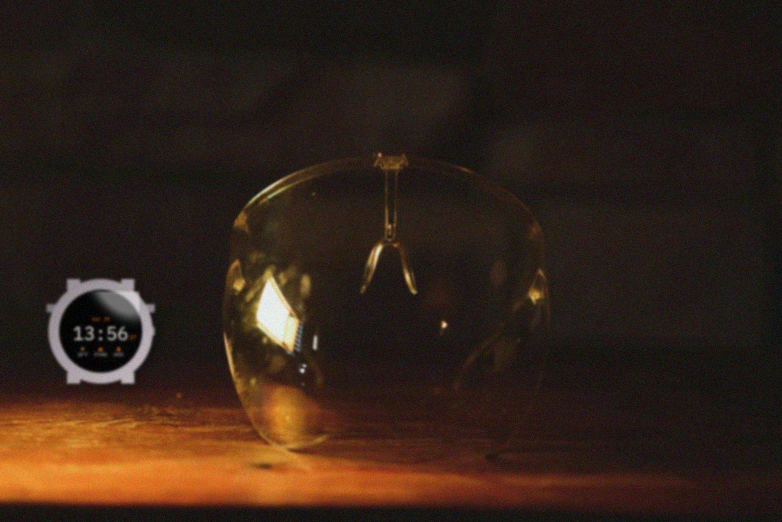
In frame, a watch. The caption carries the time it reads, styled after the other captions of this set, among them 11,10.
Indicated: 13,56
